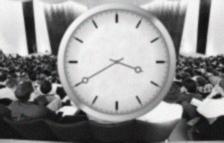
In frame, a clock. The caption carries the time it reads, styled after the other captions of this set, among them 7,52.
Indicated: 3,40
